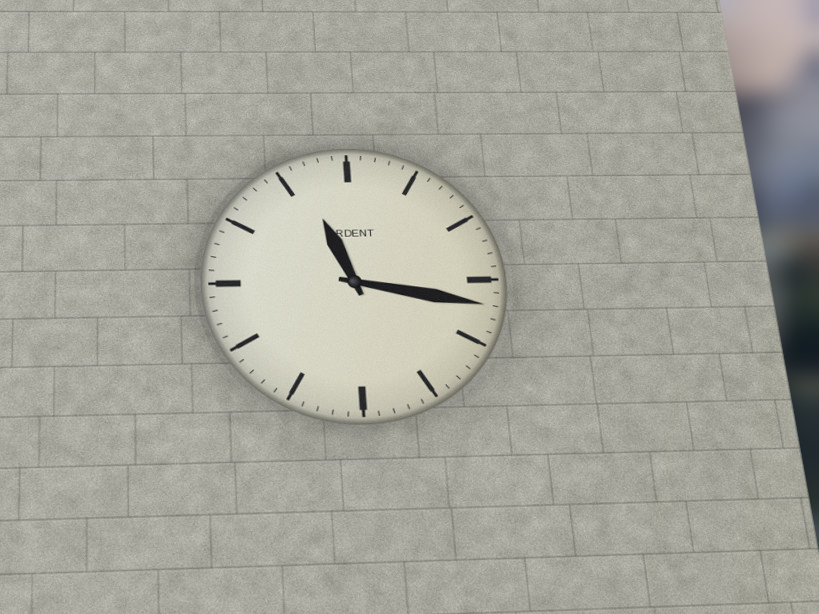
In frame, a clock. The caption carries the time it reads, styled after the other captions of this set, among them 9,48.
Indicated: 11,17
